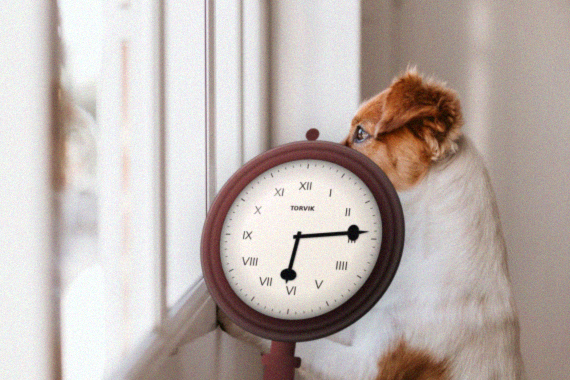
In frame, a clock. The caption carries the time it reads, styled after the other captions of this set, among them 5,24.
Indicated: 6,14
